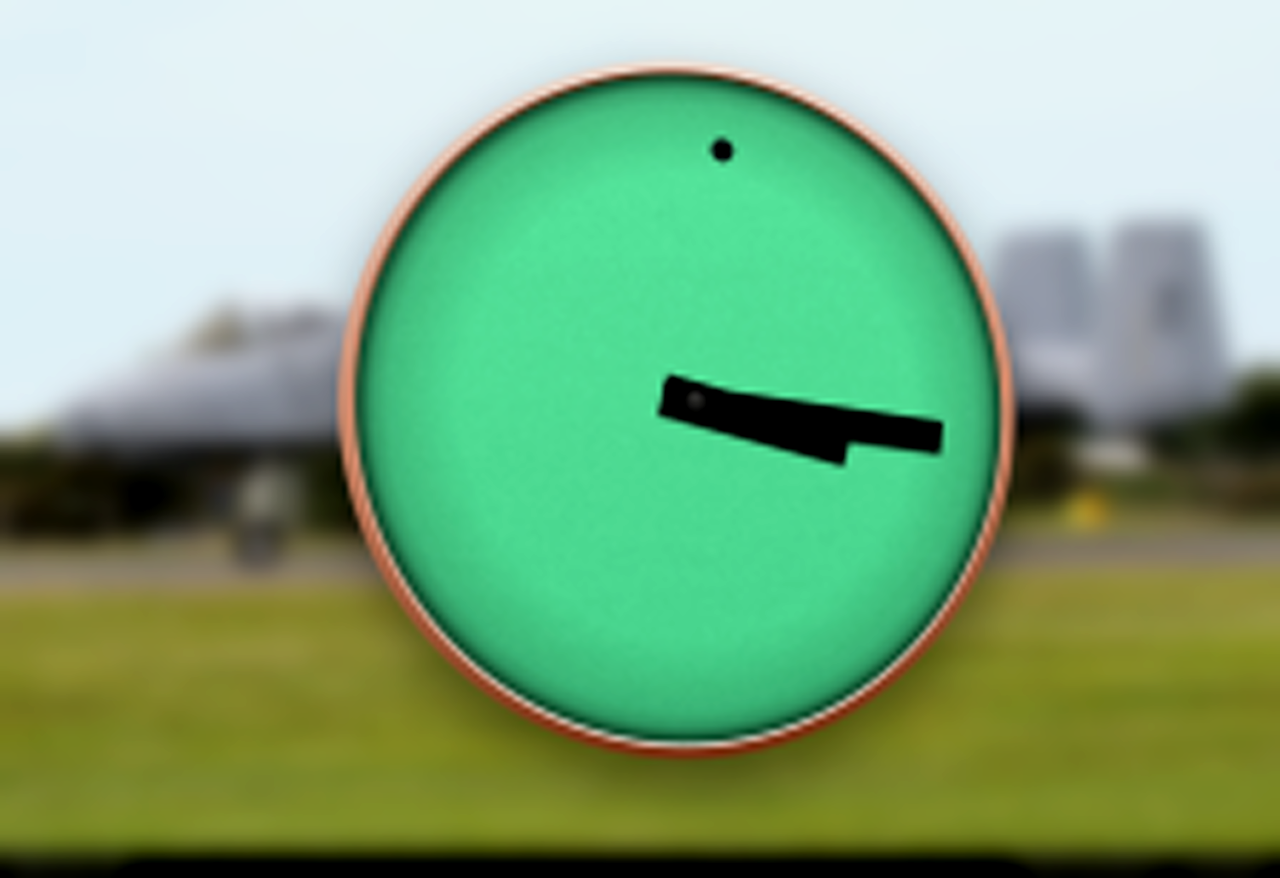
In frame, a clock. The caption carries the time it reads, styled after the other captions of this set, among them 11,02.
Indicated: 3,15
